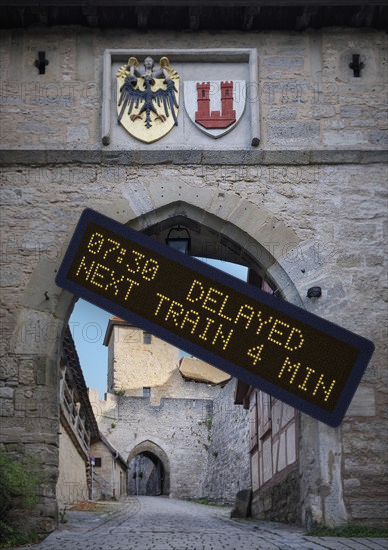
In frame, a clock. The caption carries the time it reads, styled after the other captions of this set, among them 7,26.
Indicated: 7,30
